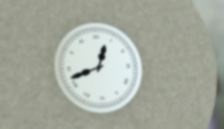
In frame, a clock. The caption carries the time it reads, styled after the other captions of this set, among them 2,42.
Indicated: 12,42
